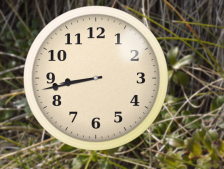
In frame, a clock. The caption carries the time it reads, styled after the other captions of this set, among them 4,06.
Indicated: 8,43
